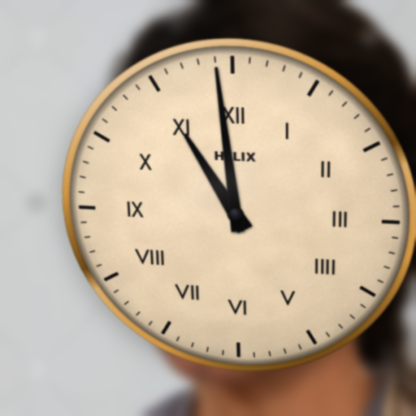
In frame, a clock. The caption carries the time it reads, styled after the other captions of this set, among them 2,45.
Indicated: 10,59
